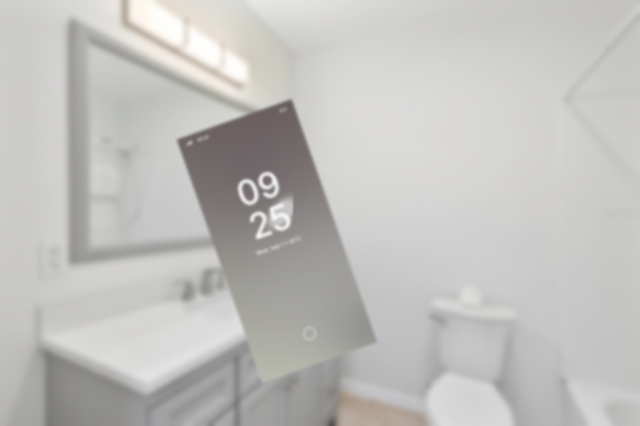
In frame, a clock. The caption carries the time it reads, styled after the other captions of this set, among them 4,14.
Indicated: 9,25
